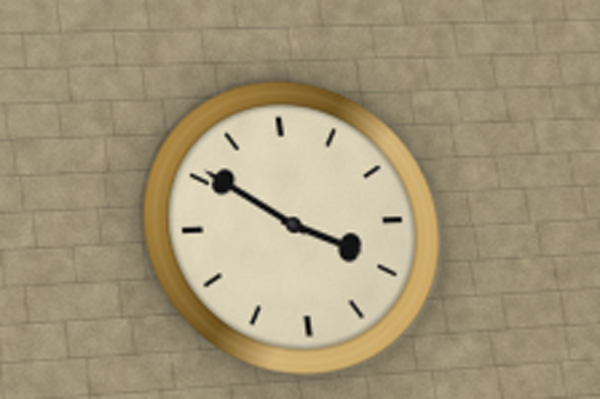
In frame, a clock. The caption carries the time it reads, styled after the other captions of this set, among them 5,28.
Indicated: 3,51
